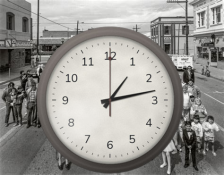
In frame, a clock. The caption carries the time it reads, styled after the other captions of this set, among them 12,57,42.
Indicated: 1,13,00
